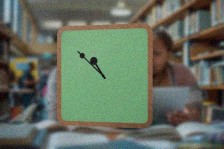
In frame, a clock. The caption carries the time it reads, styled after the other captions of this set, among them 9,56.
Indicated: 10,52
